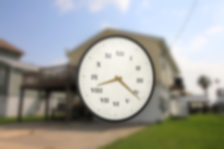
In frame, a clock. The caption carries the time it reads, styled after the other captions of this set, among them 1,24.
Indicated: 8,21
